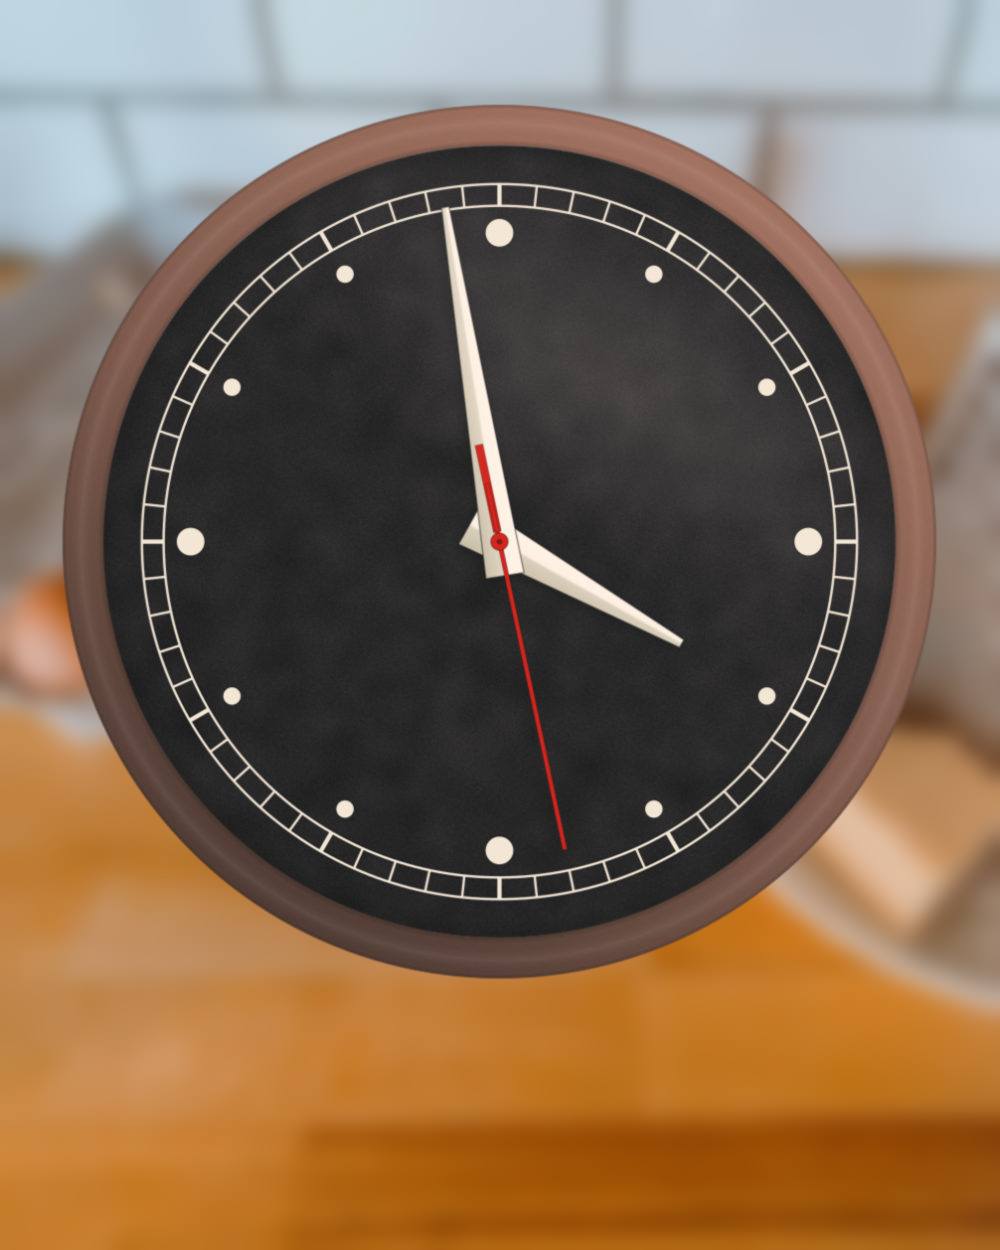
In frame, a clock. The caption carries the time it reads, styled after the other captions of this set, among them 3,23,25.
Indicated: 3,58,28
